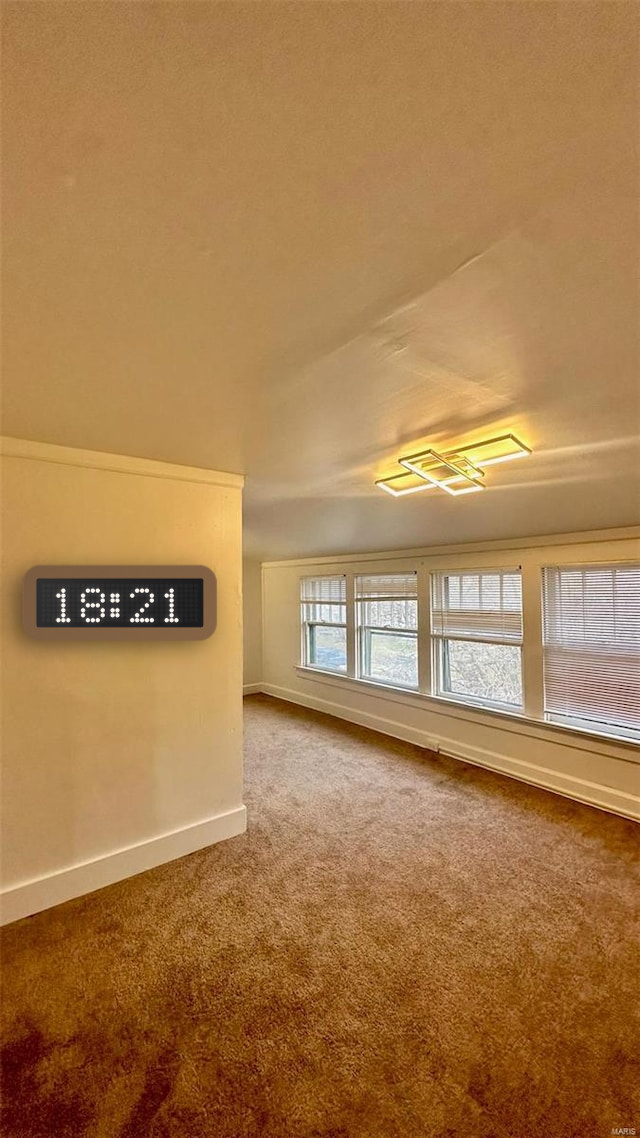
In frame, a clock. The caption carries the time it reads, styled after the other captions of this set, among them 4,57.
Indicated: 18,21
